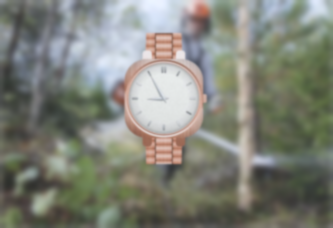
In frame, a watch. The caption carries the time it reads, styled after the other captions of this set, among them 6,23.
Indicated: 8,55
